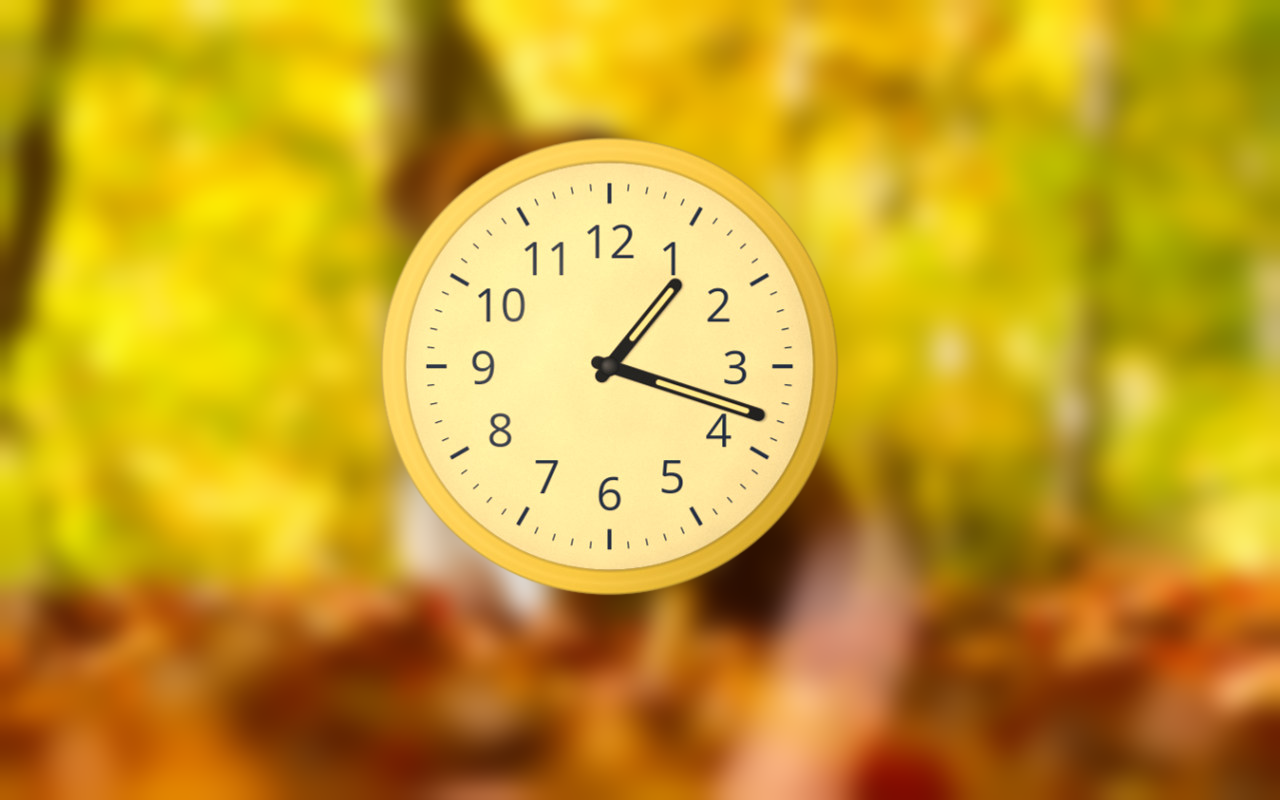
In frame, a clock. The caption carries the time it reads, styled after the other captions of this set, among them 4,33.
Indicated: 1,18
